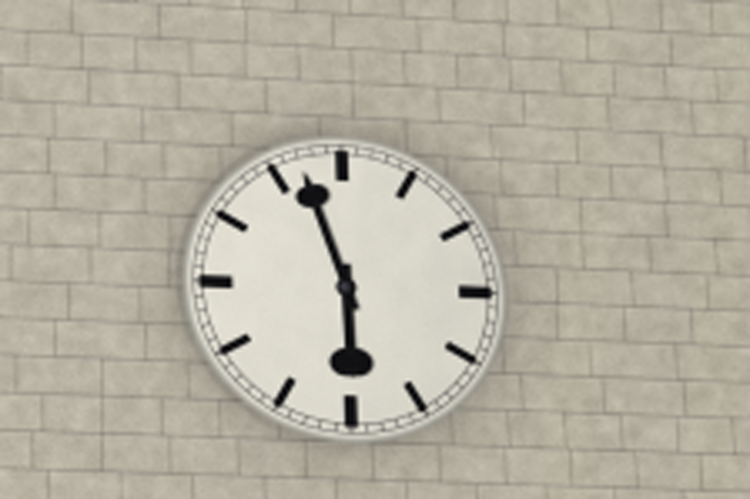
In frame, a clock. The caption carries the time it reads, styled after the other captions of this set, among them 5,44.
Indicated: 5,57
